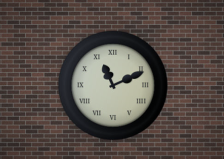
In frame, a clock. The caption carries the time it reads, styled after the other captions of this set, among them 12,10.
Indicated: 11,11
